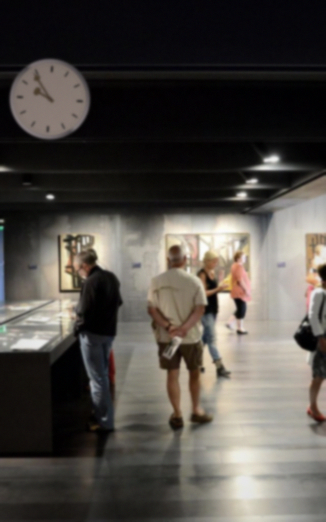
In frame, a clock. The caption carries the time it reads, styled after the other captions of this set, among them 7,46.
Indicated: 9,54
